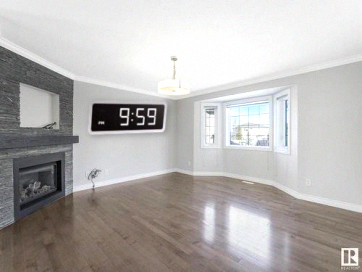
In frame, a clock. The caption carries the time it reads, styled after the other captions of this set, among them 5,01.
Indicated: 9,59
